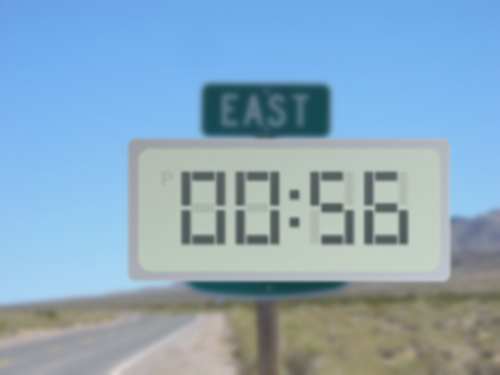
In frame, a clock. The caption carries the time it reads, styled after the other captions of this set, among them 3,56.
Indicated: 0,56
